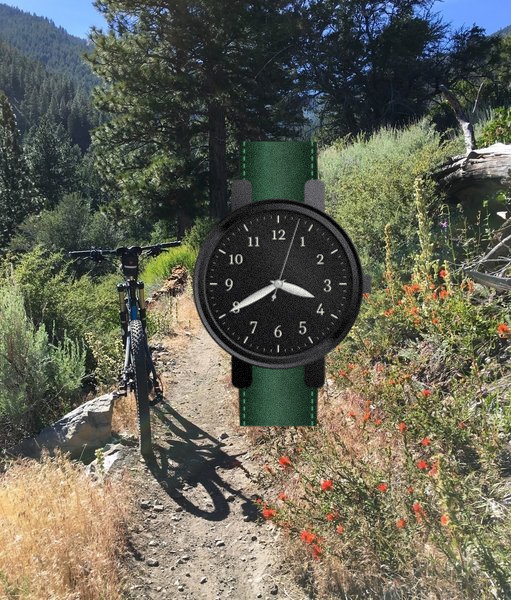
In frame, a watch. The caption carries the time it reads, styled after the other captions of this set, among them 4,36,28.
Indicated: 3,40,03
